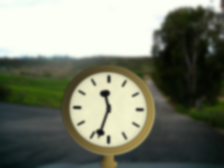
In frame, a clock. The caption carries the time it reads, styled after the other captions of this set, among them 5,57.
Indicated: 11,33
